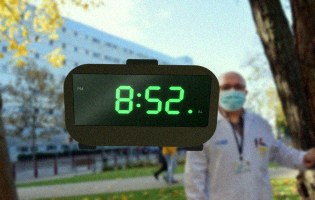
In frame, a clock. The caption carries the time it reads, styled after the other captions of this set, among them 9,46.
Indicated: 8,52
